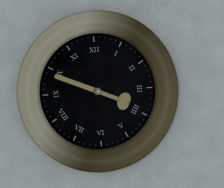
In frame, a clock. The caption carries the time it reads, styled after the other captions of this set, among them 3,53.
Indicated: 3,49
